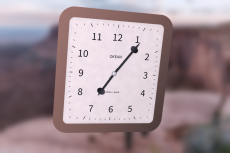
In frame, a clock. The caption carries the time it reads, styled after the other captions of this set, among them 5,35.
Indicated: 7,06
